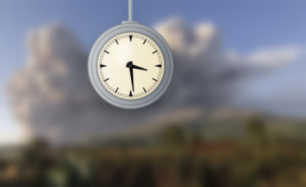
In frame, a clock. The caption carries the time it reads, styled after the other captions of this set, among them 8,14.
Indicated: 3,29
